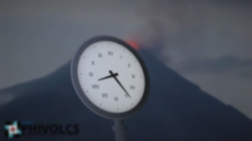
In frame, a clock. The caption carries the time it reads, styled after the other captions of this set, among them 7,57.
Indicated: 8,24
